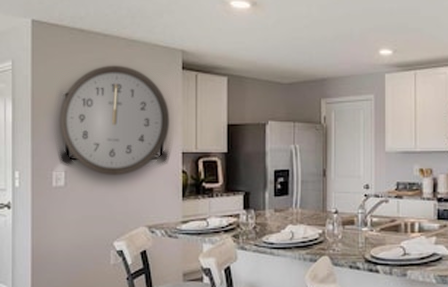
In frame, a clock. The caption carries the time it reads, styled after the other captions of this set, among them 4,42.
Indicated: 12,00
